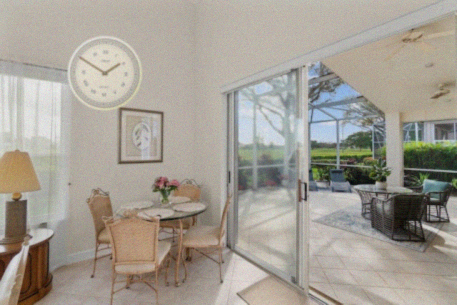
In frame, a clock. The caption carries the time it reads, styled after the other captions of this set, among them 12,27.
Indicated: 1,50
